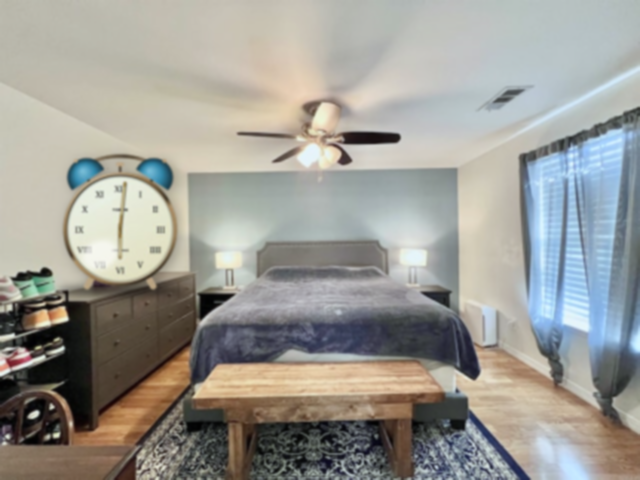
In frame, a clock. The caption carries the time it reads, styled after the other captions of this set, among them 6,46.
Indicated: 6,01
